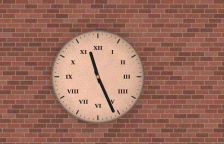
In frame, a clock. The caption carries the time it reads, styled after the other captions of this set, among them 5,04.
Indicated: 11,26
